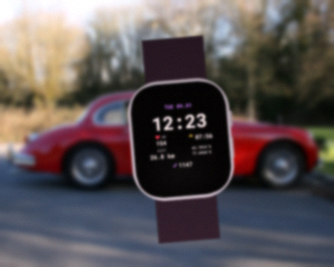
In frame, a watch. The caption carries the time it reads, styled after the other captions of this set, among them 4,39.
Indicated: 12,23
